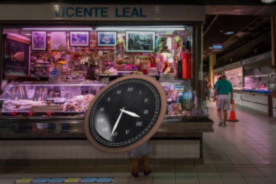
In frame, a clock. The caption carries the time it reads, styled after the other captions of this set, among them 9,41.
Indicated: 3,31
